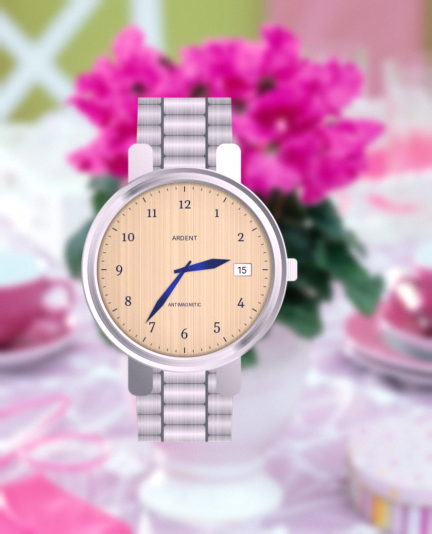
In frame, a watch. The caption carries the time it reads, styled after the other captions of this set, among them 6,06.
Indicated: 2,36
